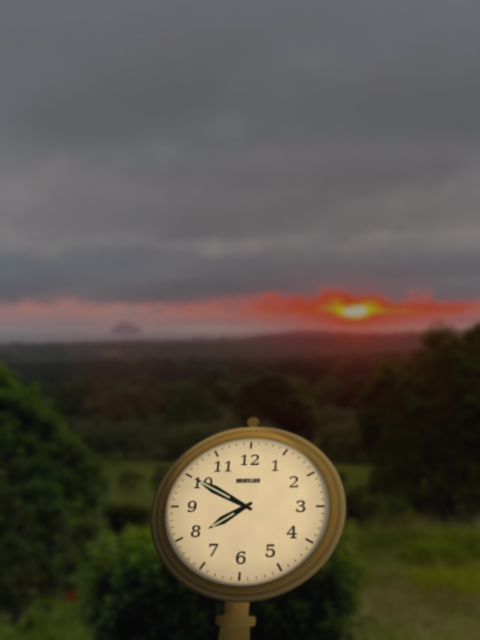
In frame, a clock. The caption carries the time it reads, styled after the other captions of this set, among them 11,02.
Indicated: 7,50
